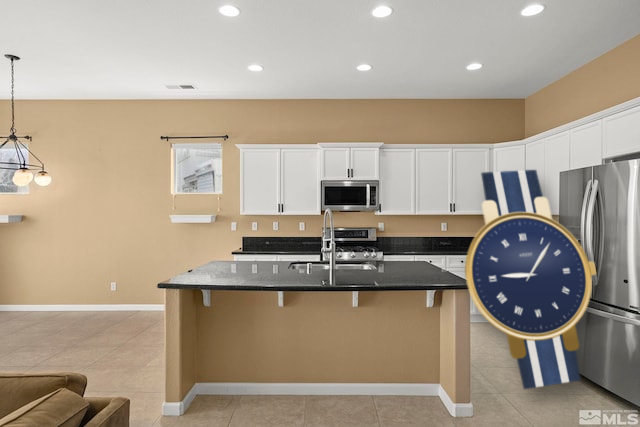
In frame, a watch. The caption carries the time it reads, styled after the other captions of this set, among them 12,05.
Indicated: 9,07
